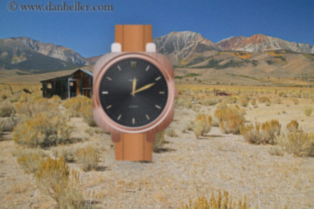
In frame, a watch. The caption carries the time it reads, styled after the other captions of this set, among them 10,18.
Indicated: 12,11
